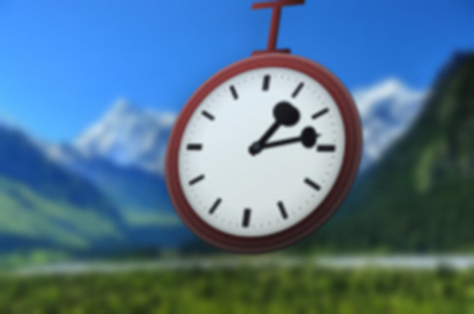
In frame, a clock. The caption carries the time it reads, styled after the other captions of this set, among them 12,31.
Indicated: 1,13
